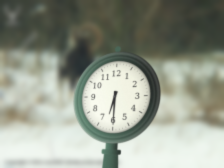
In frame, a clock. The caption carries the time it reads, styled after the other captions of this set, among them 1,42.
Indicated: 6,30
